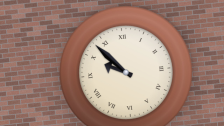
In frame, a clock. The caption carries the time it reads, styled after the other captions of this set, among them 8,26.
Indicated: 9,53
